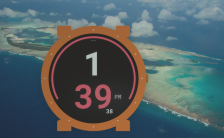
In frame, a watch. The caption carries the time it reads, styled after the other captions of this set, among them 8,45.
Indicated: 1,39
